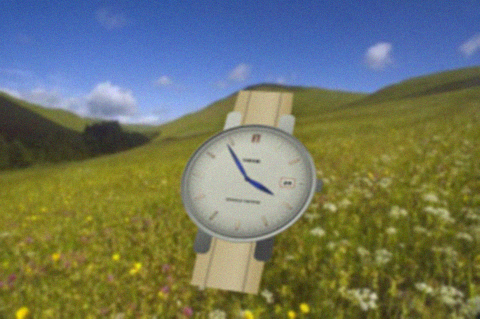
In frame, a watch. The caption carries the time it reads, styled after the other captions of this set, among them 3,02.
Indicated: 3,54
